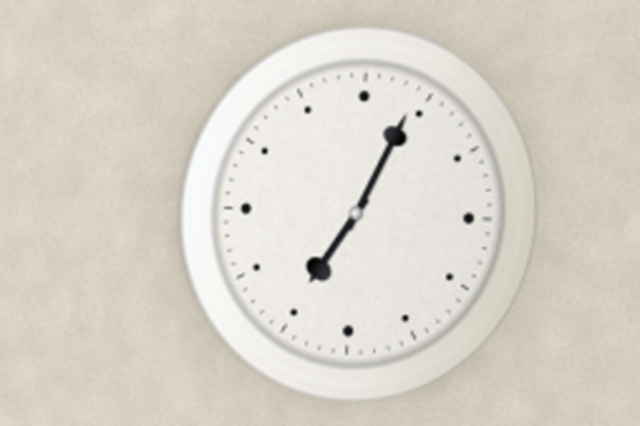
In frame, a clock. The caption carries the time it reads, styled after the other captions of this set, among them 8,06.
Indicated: 7,04
